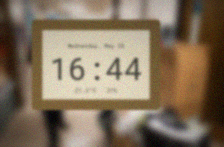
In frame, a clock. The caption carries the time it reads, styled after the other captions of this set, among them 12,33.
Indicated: 16,44
